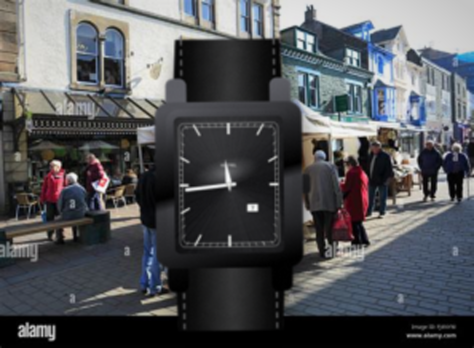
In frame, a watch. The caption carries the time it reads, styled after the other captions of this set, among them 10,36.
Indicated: 11,44
